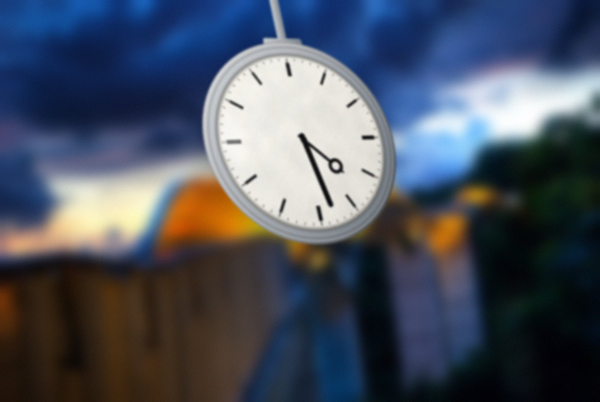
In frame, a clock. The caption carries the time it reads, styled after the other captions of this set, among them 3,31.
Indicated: 4,28
